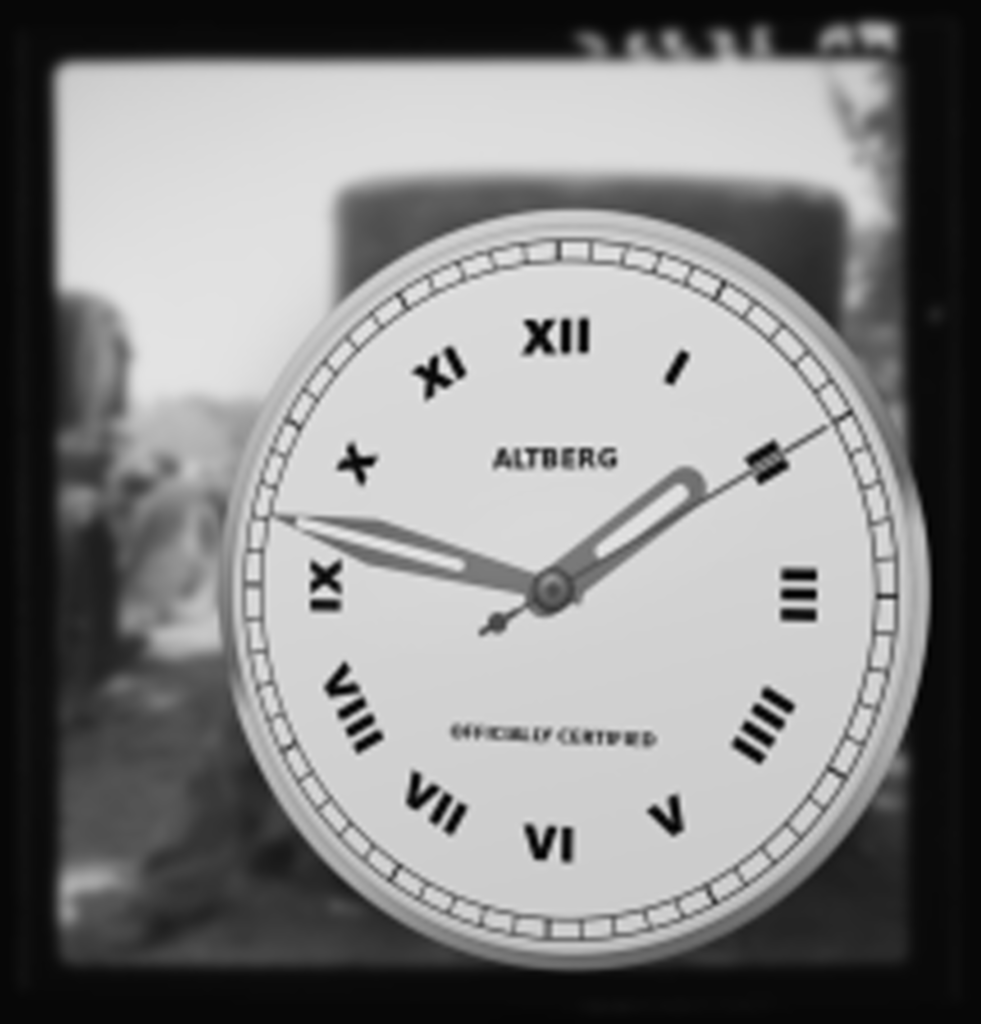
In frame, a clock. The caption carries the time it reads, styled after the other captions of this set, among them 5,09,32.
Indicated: 1,47,10
